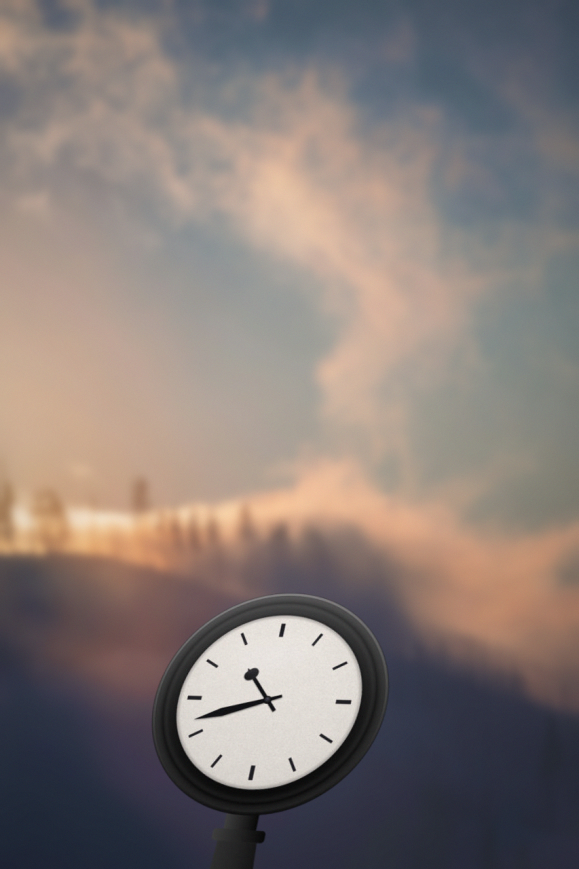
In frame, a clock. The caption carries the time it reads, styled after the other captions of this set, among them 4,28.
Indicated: 10,42
